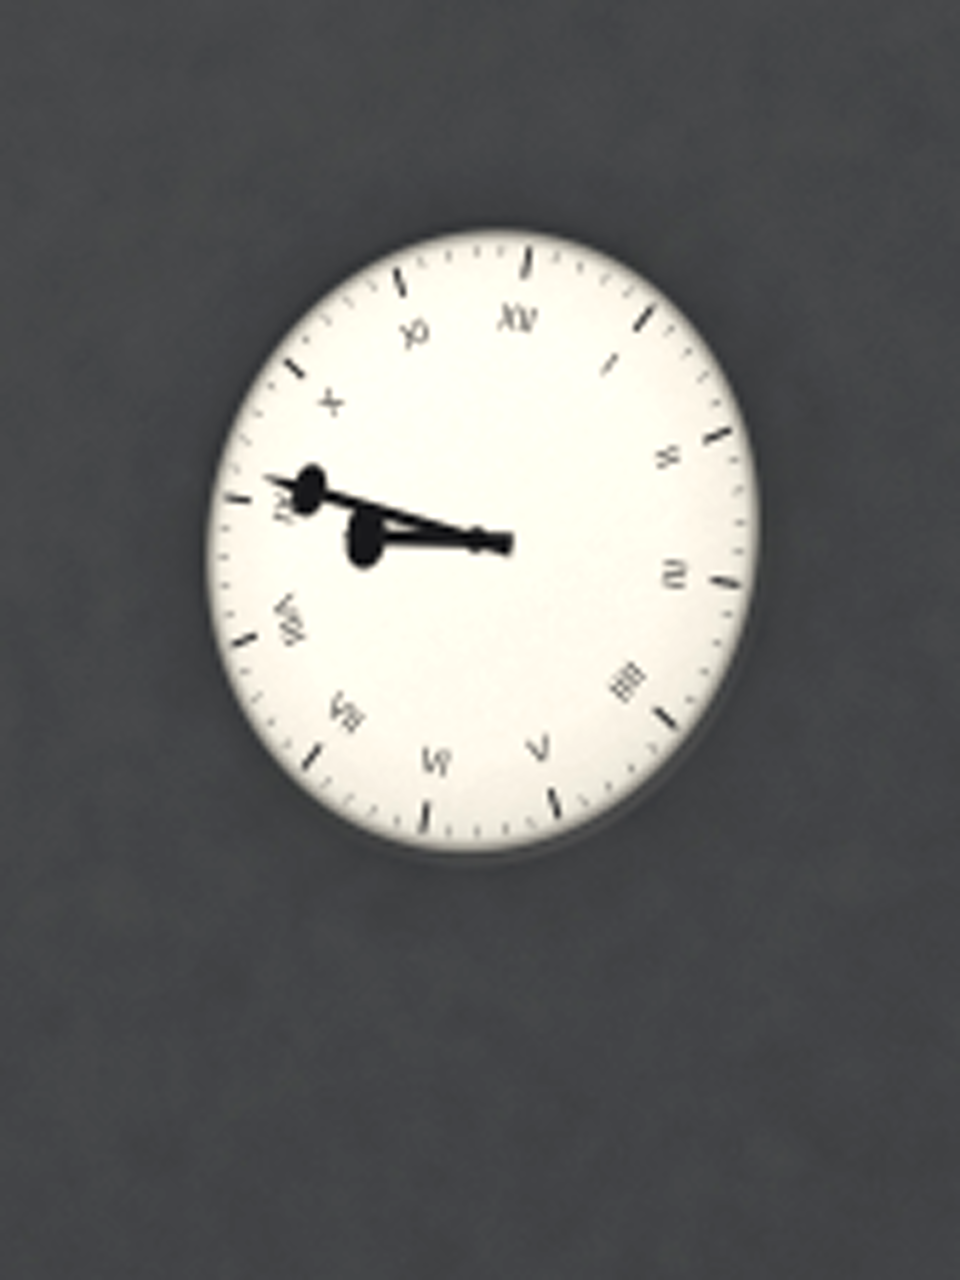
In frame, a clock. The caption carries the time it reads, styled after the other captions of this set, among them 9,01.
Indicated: 8,46
